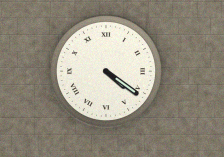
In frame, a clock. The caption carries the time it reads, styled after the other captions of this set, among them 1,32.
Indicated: 4,21
